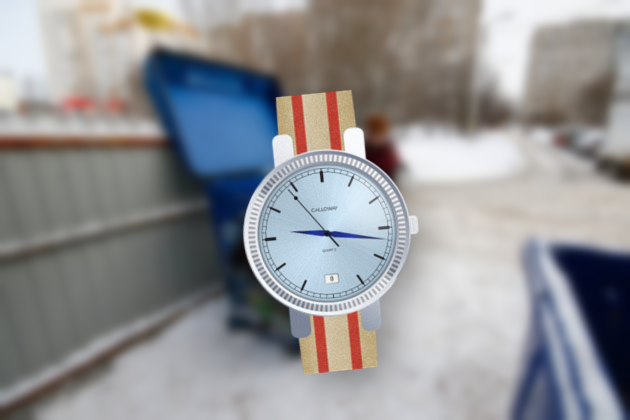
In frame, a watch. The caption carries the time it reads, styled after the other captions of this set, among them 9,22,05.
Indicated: 9,16,54
